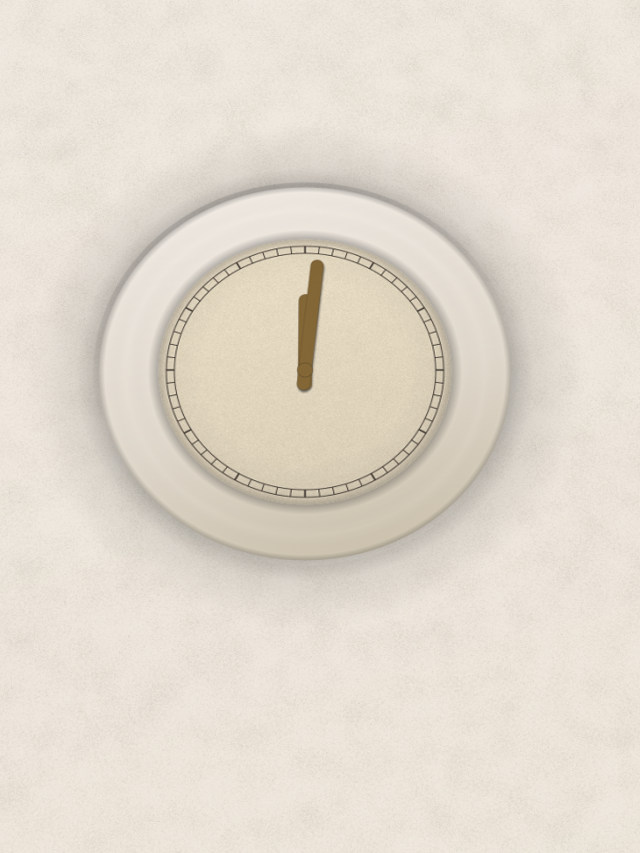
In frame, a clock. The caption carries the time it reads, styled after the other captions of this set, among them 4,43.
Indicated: 12,01
